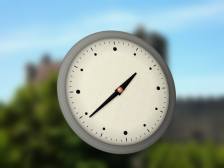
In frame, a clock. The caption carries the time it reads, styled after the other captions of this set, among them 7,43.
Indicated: 1,39
